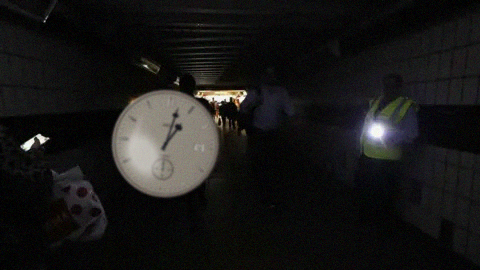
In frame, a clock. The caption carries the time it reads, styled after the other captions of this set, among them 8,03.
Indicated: 1,02
